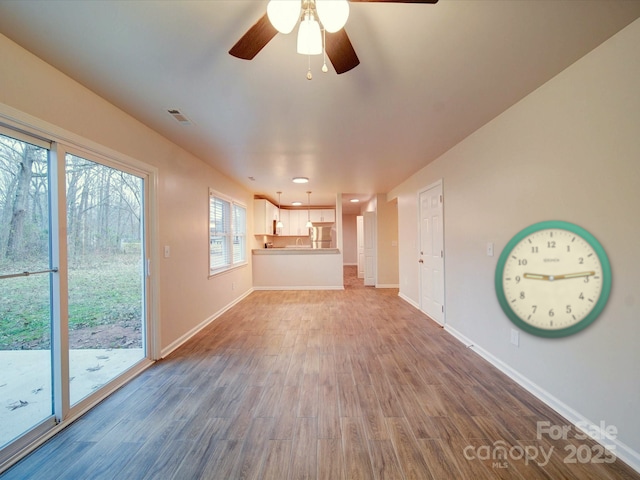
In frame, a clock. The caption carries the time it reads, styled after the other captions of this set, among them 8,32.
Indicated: 9,14
